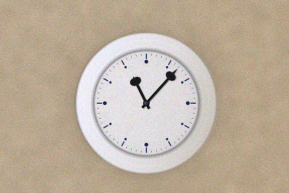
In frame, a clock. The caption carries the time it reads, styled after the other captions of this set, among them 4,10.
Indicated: 11,07
